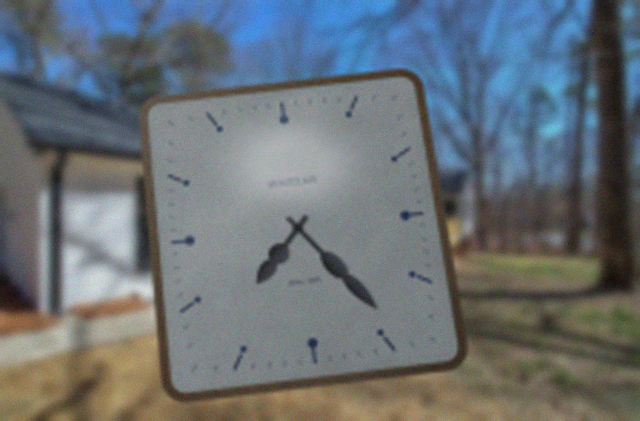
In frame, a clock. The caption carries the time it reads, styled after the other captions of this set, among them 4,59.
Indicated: 7,24
